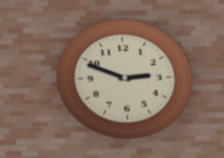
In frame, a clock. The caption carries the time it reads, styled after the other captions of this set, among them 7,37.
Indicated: 2,49
